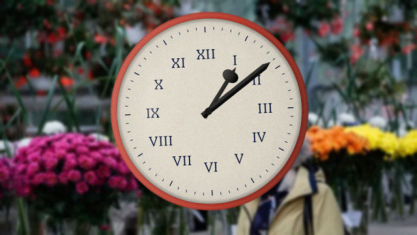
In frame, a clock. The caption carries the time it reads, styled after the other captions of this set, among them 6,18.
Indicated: 1,09
